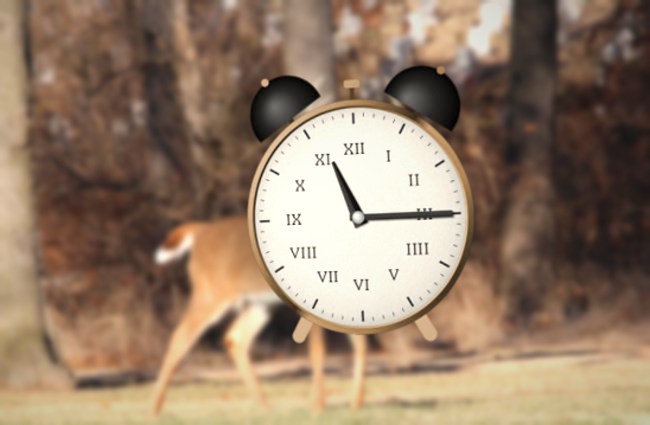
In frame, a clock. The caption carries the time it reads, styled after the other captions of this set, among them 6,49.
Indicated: 11,15
